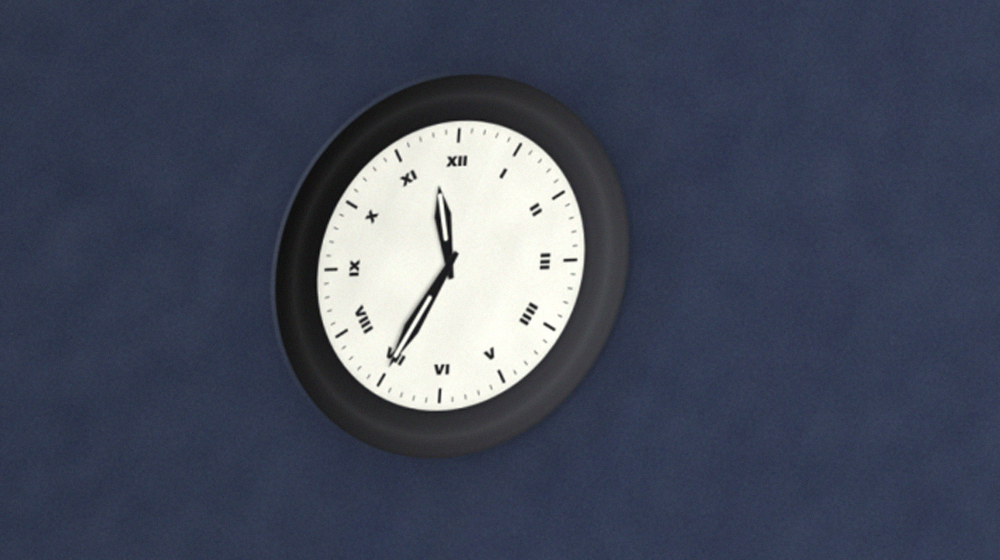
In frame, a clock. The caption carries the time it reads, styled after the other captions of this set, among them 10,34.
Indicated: 11,35
